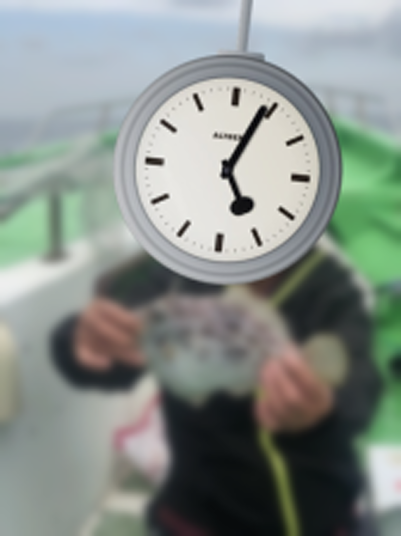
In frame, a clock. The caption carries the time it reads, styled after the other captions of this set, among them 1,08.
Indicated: 5,04
